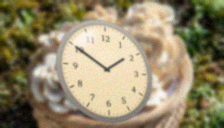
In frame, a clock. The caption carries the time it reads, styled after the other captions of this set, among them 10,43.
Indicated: 1,50
